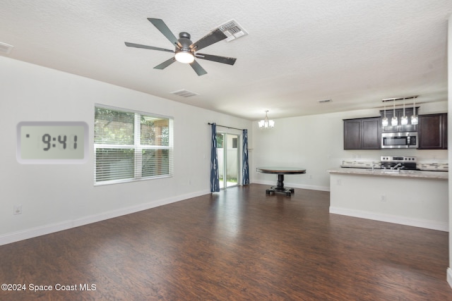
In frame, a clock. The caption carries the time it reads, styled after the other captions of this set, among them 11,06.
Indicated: 9,41
